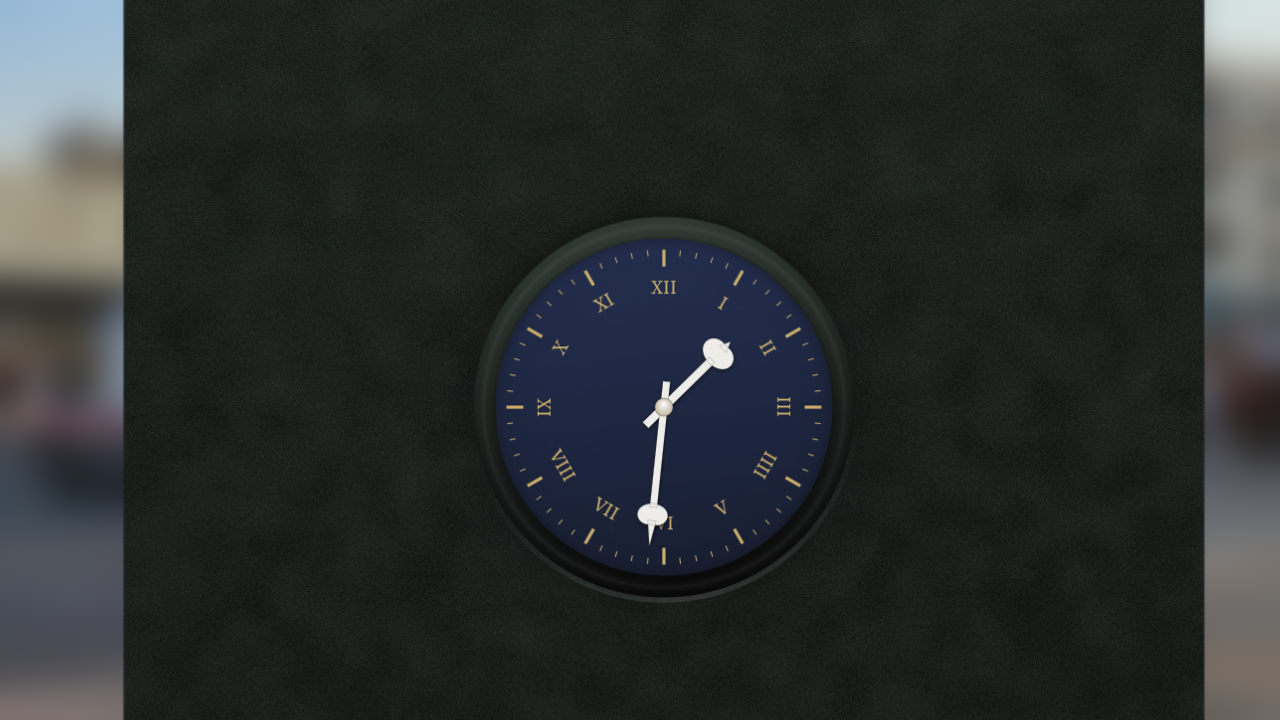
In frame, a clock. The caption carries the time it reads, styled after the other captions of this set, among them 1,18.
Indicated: 1,31
